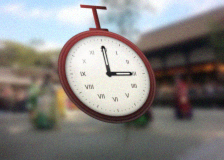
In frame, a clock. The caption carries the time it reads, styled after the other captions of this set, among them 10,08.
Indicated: 3,00
